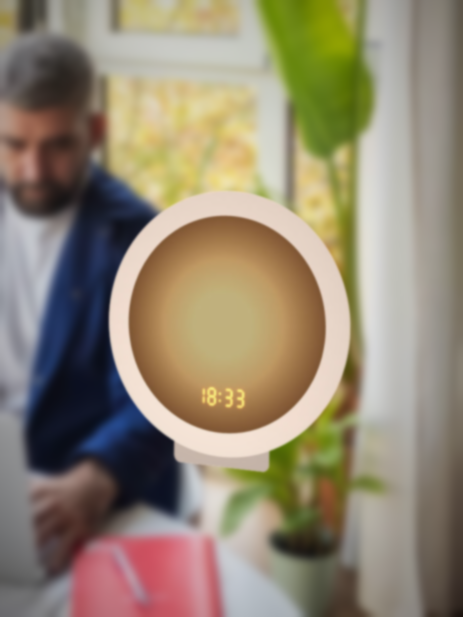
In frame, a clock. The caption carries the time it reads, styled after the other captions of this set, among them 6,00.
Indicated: 18,33
